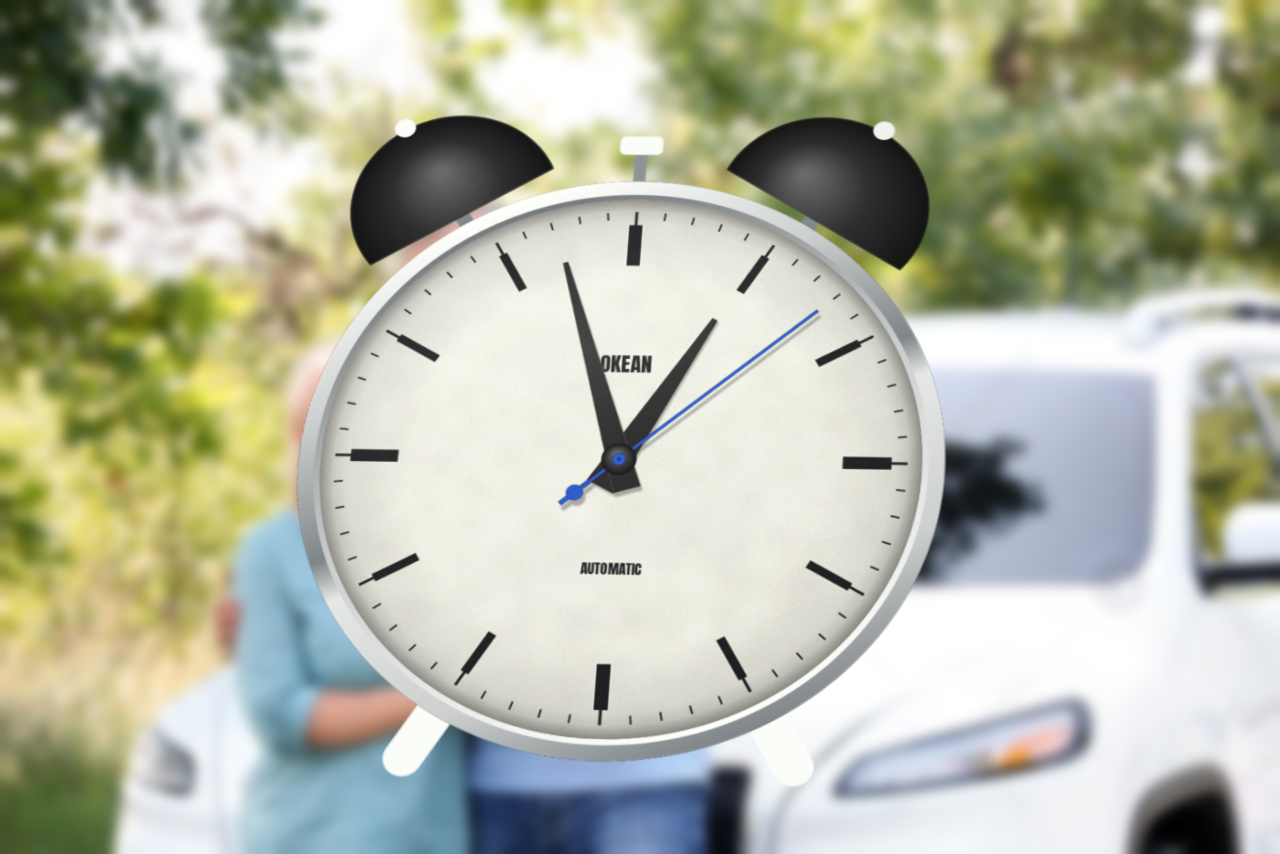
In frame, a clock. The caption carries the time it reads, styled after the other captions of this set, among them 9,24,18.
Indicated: 12,57,08
